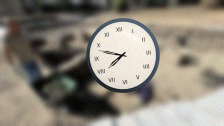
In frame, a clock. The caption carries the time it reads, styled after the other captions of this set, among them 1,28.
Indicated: 7,48
